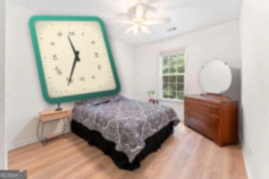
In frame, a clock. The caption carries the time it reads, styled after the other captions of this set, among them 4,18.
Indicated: 11,35
